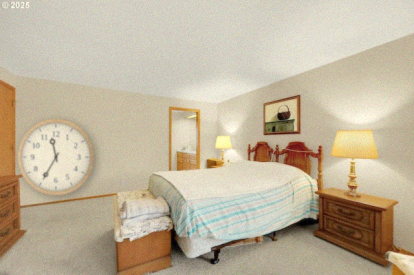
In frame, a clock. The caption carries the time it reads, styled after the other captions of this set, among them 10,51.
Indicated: 11,35
